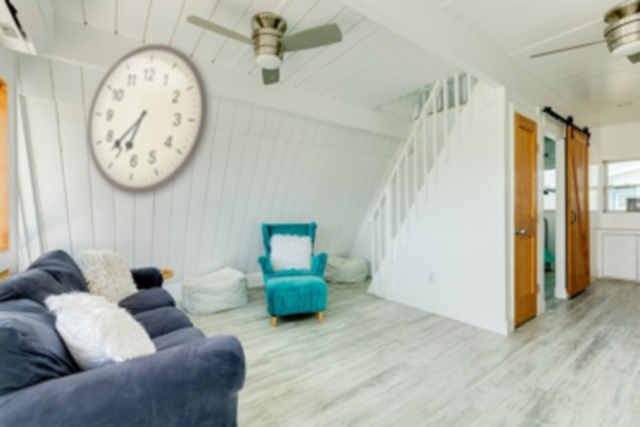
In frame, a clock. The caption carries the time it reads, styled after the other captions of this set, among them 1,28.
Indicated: 6,37
